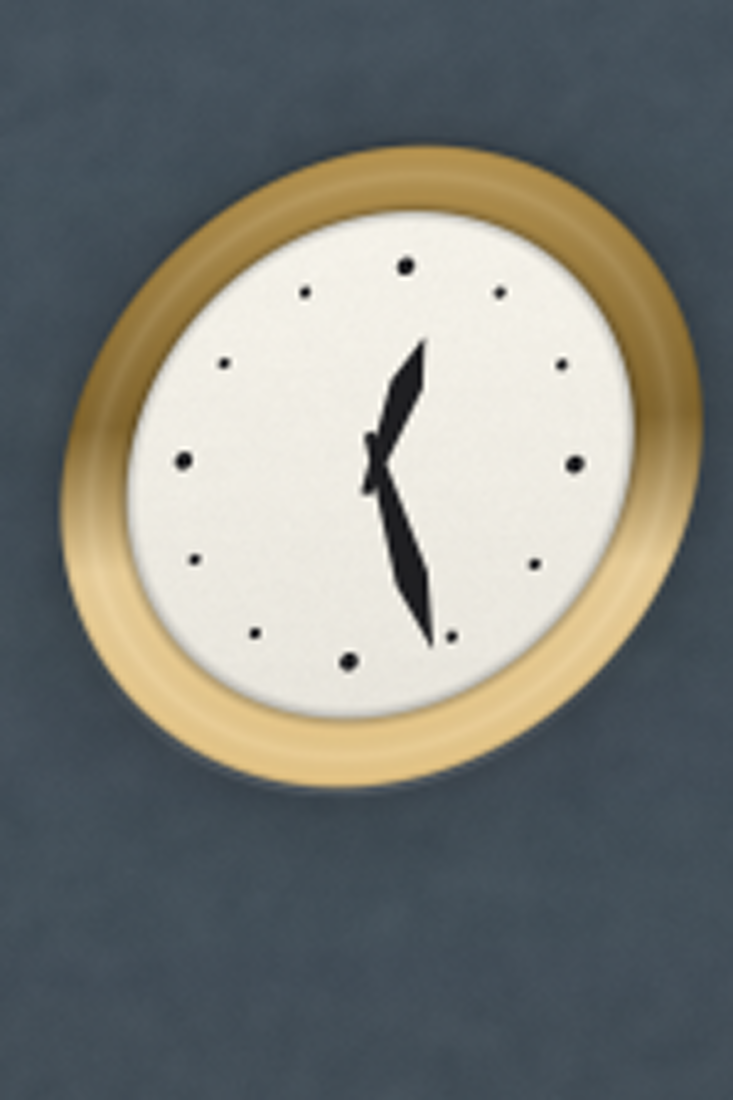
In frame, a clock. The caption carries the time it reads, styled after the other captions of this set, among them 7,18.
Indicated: 12,26
